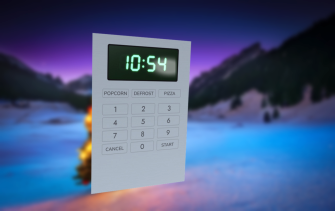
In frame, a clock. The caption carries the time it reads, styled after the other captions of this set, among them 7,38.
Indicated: 10,54
